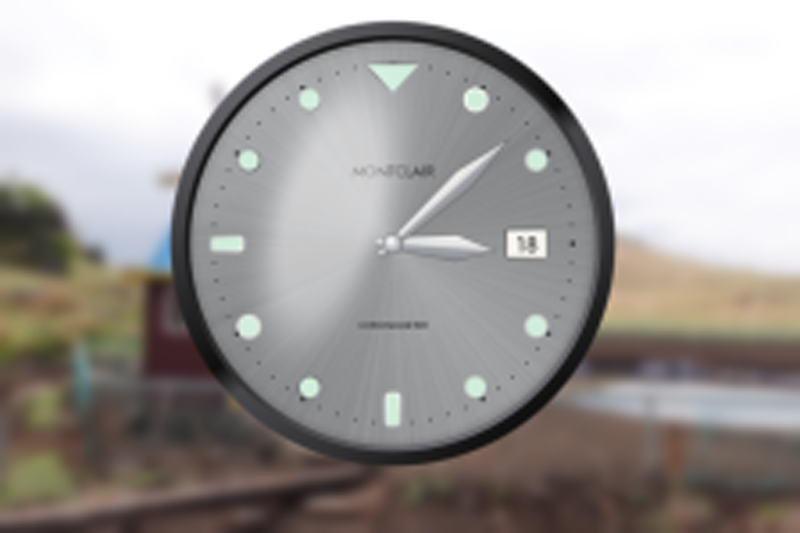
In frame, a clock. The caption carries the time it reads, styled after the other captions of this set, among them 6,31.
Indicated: 3,08
